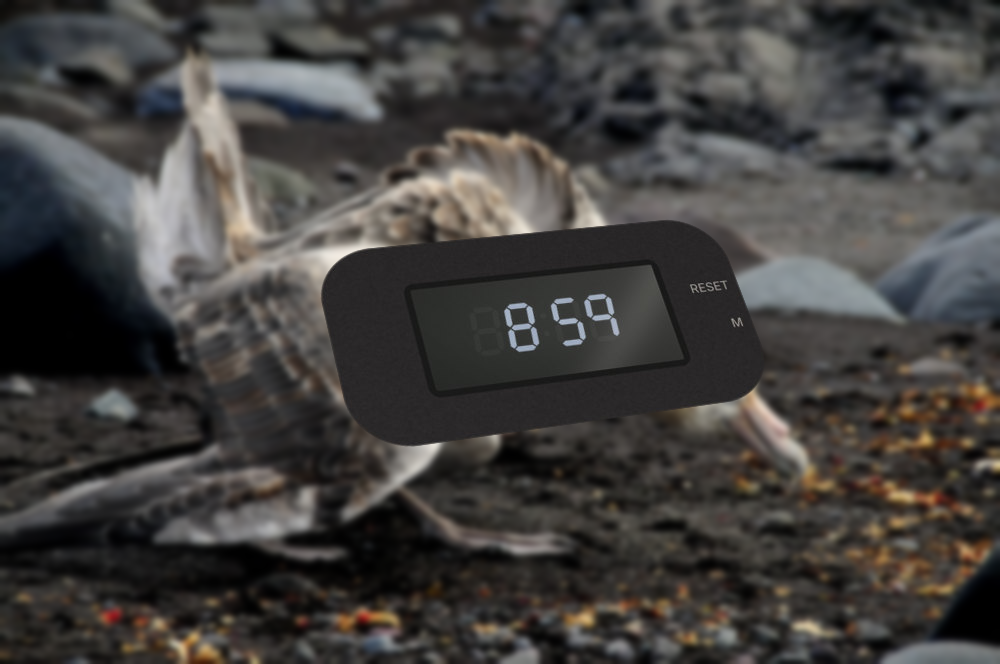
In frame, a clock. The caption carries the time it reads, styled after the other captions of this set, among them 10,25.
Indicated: 8,59
